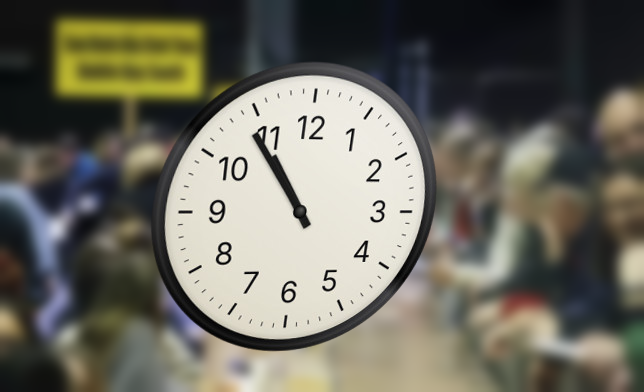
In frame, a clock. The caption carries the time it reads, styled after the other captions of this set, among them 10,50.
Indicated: 10,54
